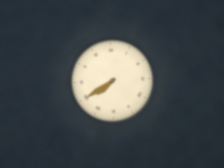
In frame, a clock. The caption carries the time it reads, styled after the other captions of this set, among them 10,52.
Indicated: 7,40
